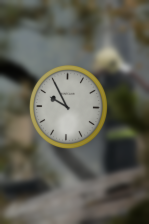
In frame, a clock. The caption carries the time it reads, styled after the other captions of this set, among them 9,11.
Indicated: 9,55
